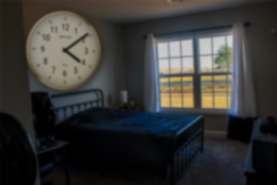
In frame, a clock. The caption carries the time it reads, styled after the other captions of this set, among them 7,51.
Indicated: 4,09
